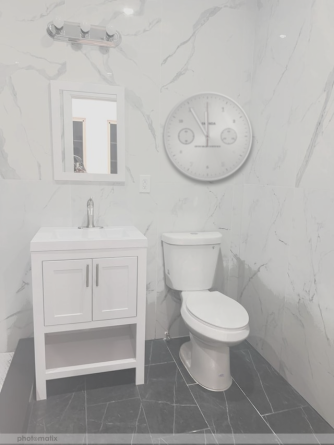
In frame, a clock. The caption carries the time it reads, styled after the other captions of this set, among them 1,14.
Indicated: 11,55
